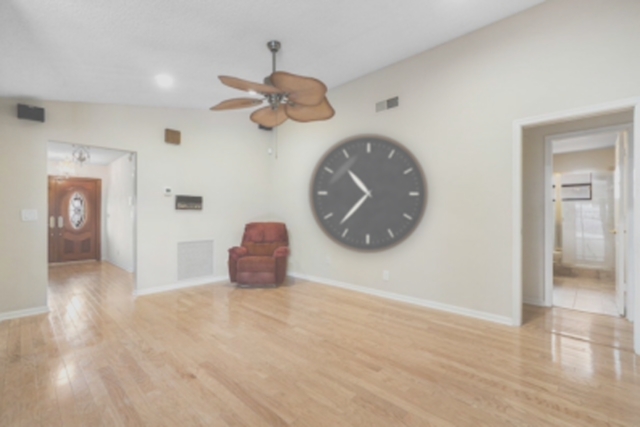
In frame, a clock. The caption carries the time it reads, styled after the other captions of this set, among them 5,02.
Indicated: 10,37
